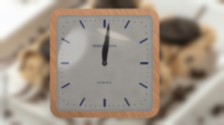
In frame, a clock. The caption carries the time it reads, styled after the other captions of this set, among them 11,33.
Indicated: 12,01
